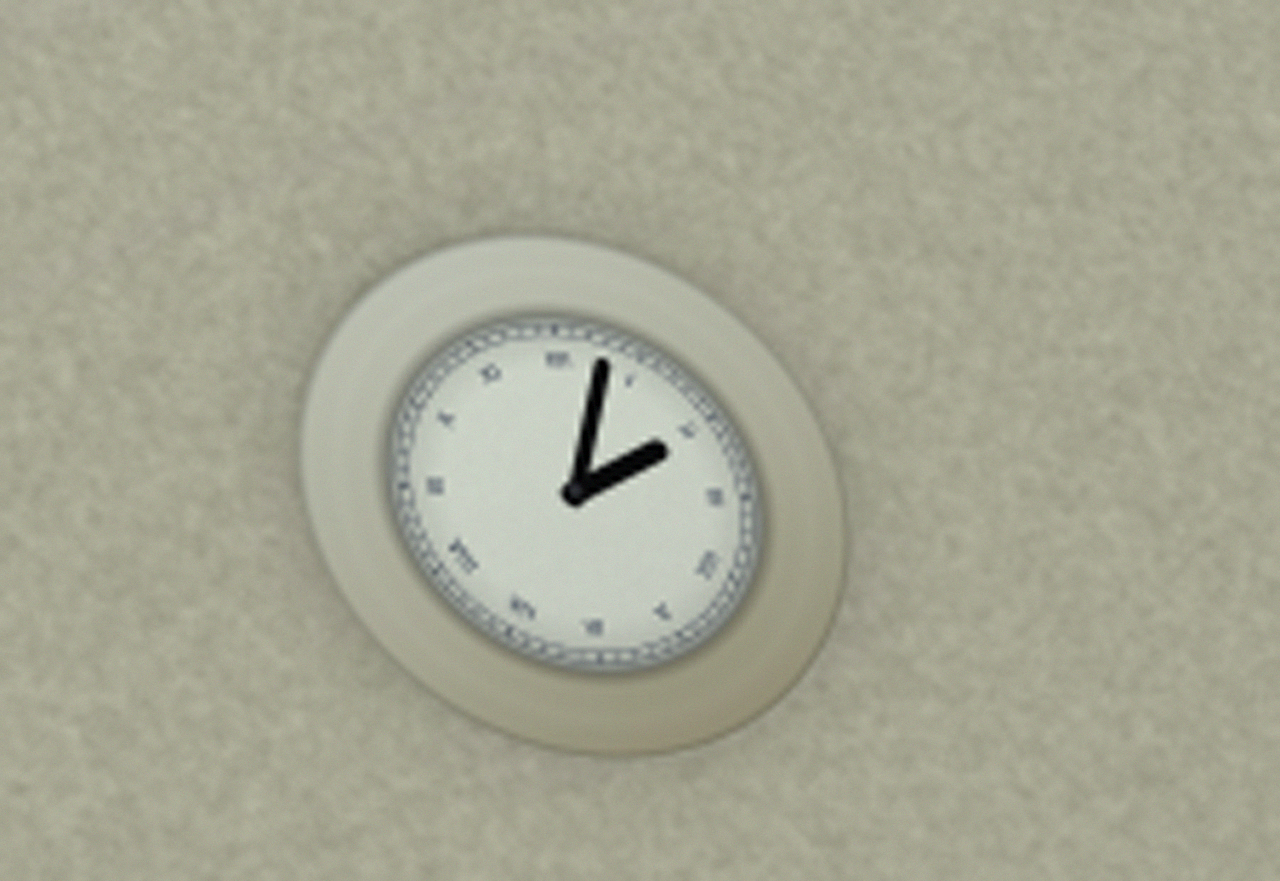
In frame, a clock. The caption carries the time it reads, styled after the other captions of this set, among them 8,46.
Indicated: 2,03
